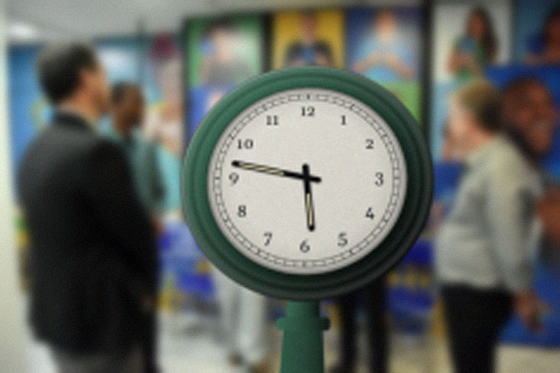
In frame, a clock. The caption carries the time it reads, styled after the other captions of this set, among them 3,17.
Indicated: 5,47
